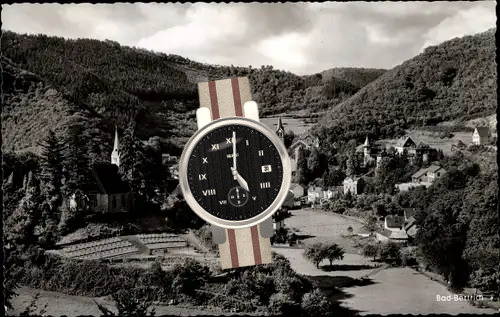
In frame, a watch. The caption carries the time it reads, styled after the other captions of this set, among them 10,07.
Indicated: 5,01
